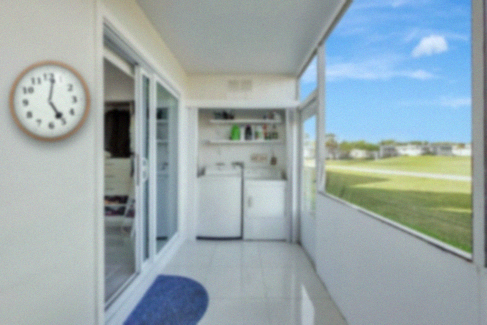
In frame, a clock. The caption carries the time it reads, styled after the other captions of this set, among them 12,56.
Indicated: 5,02
